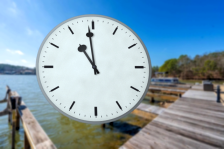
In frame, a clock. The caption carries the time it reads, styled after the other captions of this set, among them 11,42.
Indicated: 10,59
